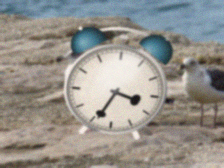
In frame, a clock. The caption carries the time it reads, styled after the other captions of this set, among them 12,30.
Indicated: 3,34
